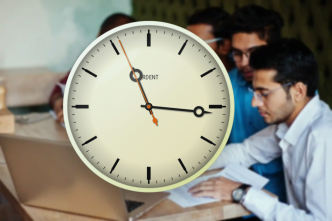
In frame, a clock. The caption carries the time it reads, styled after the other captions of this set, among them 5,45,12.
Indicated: 11,15,56
